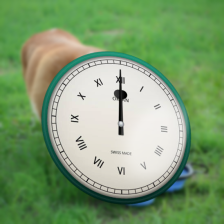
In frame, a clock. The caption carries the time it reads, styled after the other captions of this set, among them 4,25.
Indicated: 12,00
